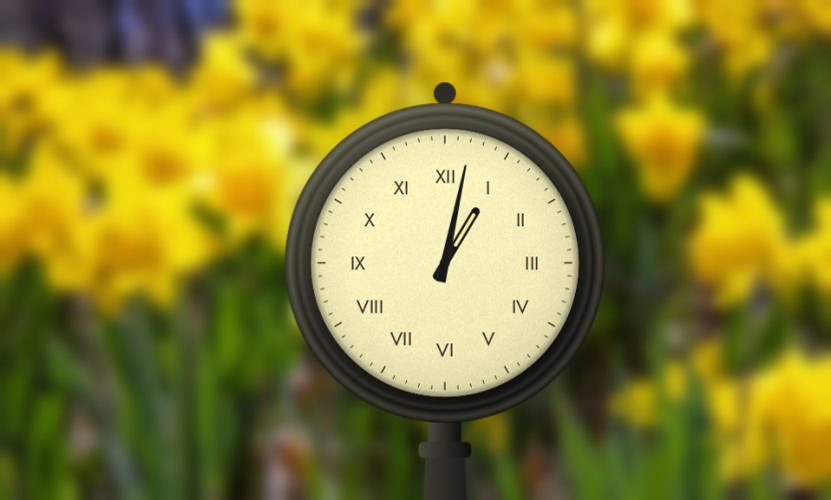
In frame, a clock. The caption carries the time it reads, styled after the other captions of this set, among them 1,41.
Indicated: 1,02
